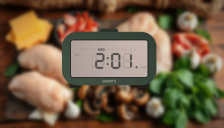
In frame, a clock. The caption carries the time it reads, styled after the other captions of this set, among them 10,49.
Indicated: 2,01
